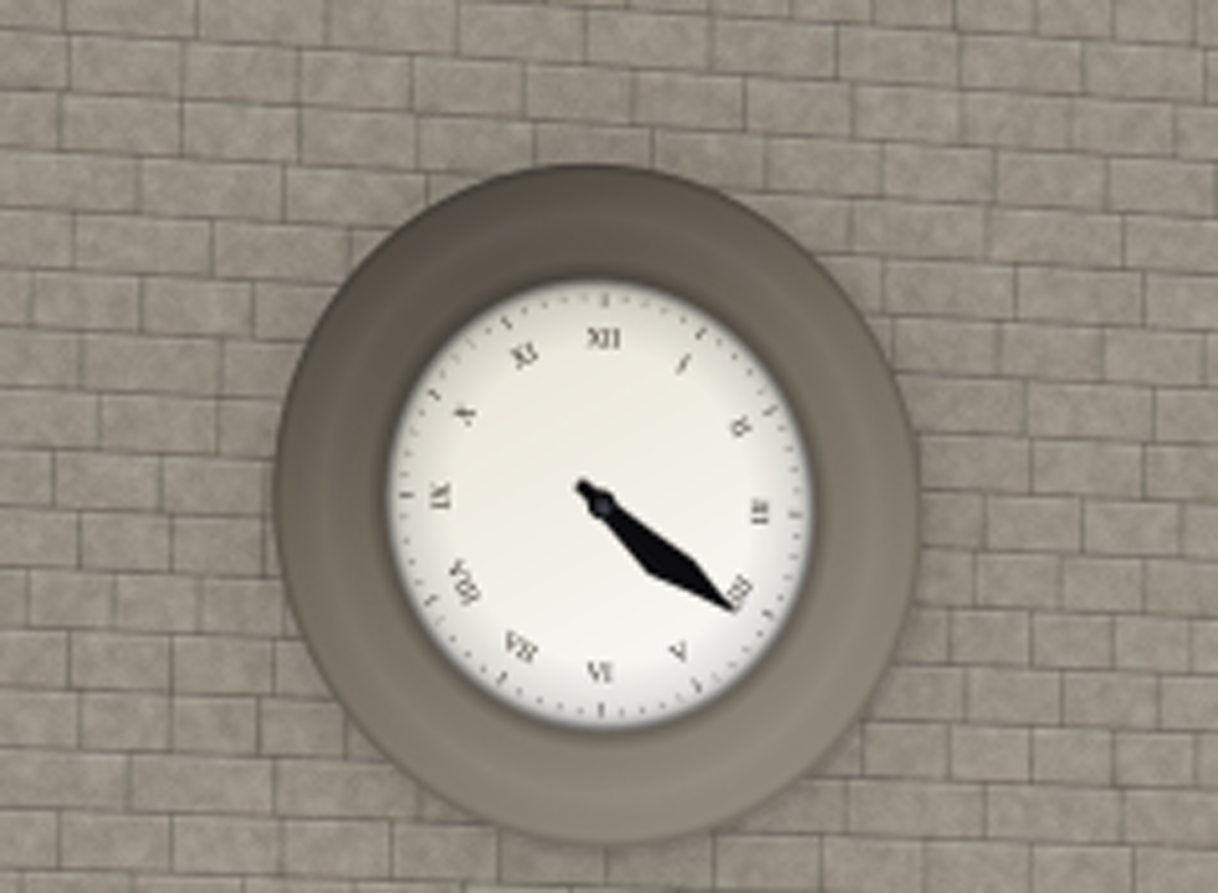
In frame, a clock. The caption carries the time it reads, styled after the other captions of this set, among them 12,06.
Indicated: 4,21
